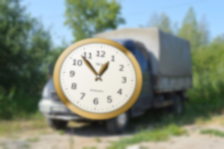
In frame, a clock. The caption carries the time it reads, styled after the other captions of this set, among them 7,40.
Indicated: 12,53
